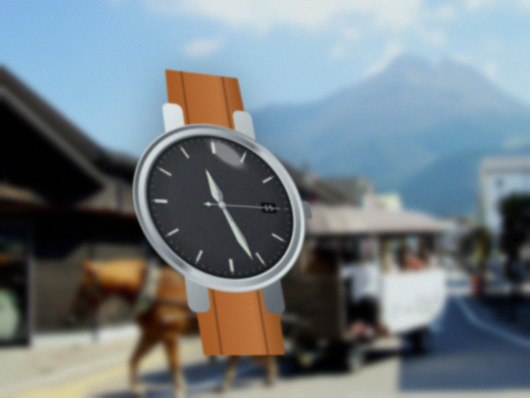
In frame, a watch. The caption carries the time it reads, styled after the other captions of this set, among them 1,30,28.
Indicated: 11,26,15
